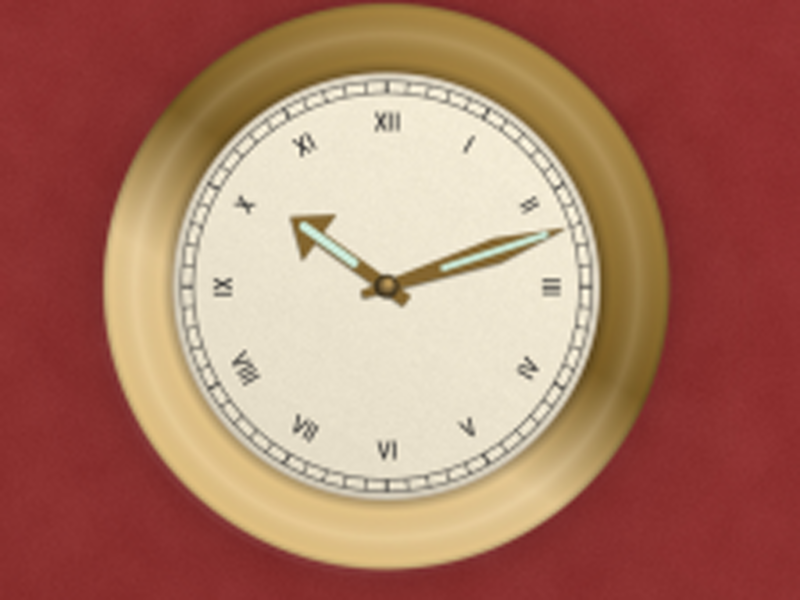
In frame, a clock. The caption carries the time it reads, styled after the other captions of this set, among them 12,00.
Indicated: 10,12
